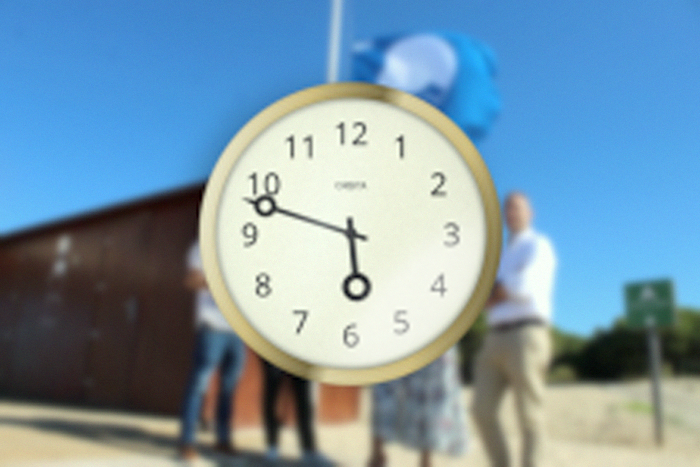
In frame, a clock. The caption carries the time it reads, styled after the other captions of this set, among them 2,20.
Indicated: 5,48
